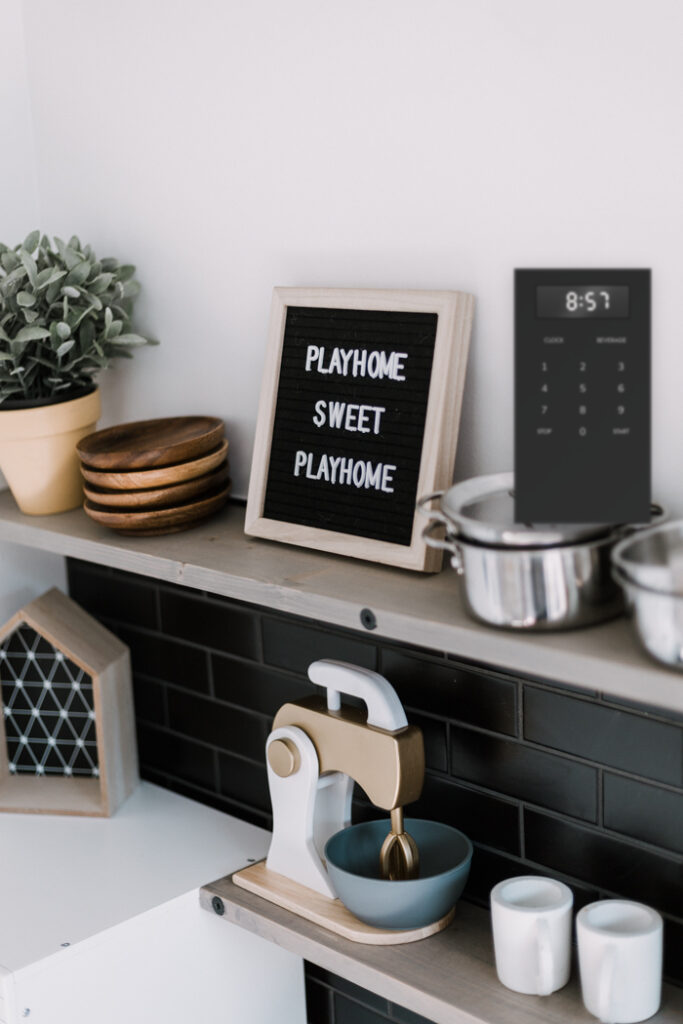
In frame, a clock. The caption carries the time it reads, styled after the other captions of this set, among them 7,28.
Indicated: 8,57
